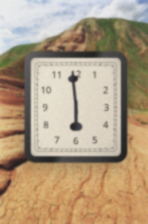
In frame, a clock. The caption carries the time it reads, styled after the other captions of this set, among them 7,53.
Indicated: 5,59
